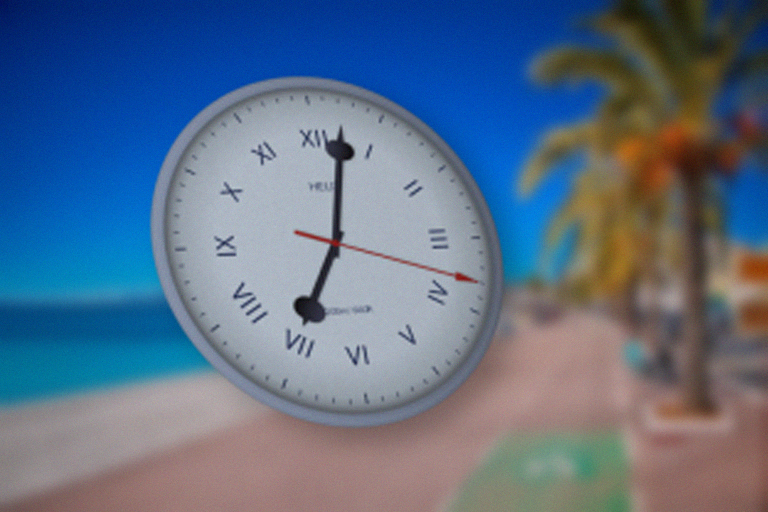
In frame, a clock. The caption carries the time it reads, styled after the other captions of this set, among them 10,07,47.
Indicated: 7,02,18
